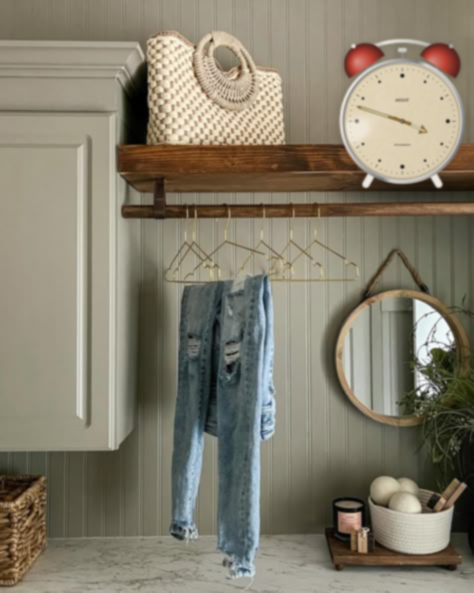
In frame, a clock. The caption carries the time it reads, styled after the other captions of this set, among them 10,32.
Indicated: 3,48
